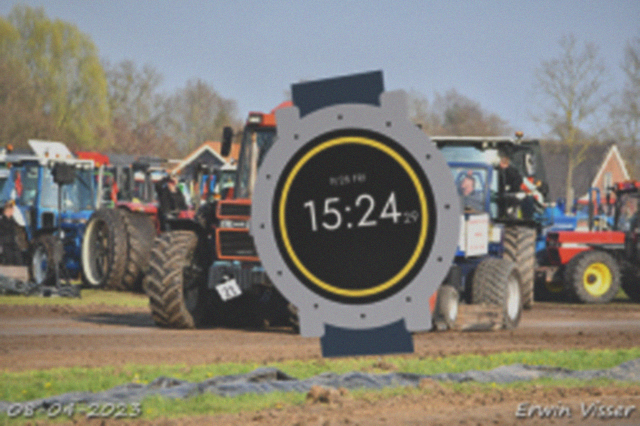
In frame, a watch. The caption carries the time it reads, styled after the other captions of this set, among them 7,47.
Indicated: 15,24
